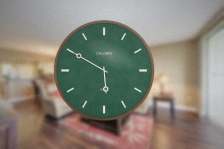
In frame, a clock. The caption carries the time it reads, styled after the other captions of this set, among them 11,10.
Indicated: 5,50
